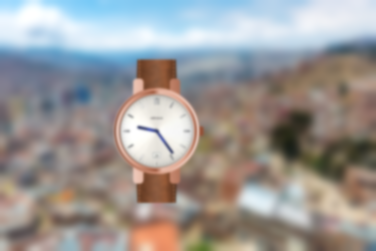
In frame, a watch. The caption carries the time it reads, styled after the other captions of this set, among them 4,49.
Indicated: 9,24
